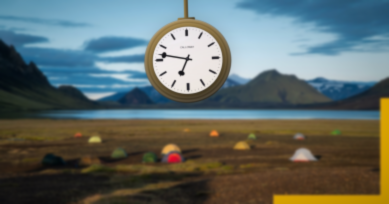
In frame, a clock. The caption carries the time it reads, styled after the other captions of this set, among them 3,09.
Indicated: 6,47
